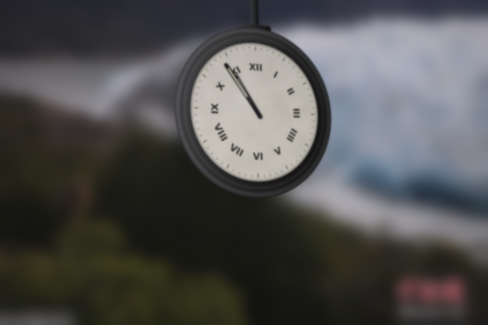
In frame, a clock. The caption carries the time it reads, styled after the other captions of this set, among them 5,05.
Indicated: 10,54
